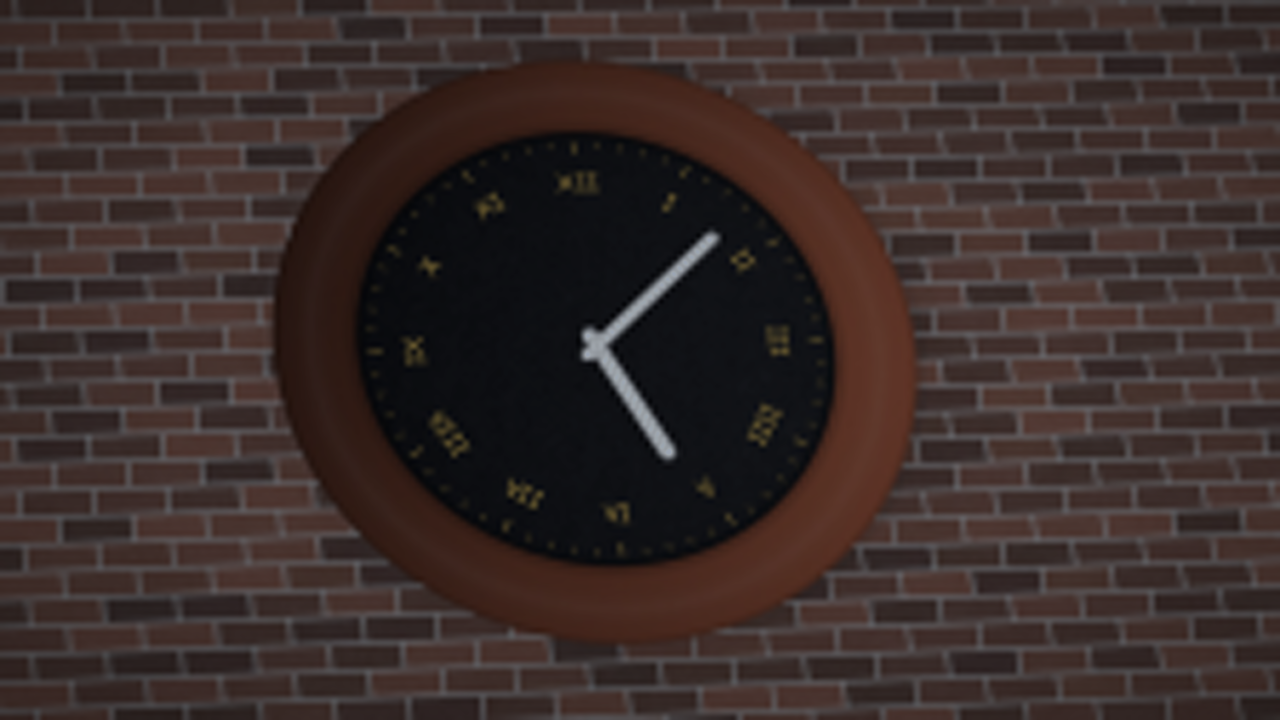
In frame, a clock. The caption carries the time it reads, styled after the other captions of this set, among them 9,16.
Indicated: 5,08
